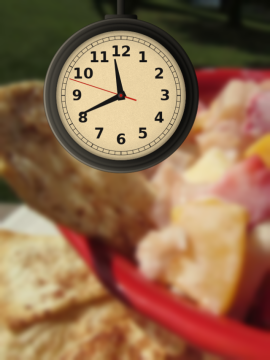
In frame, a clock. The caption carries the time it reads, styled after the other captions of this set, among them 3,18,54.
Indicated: 11,40,48
